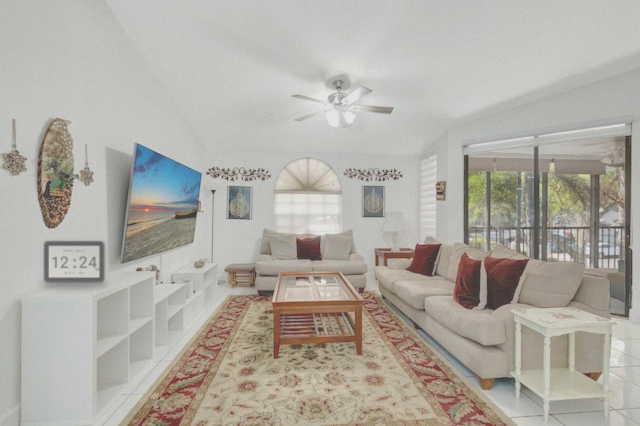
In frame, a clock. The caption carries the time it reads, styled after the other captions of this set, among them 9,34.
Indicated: 12,24
